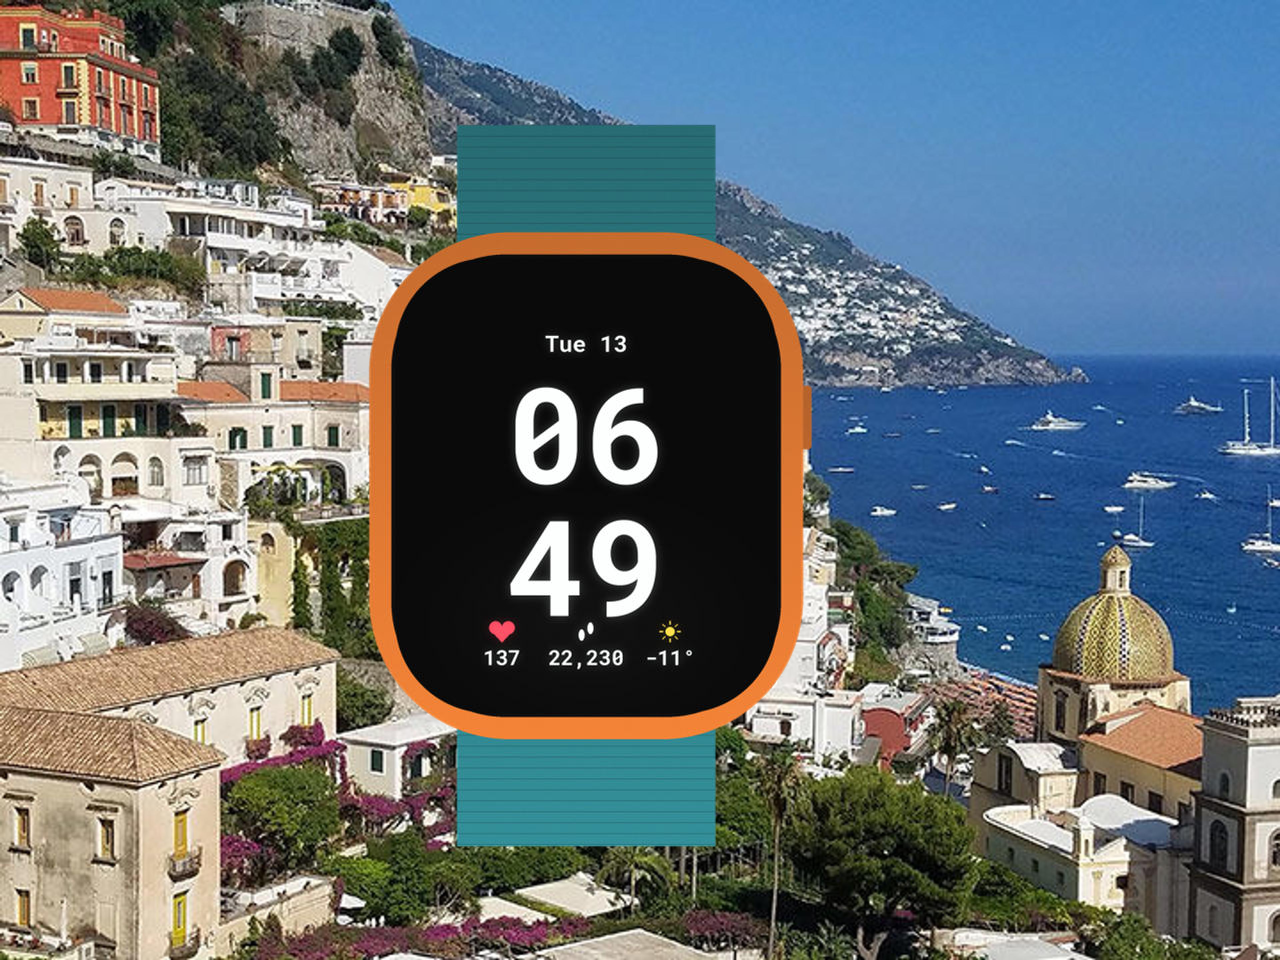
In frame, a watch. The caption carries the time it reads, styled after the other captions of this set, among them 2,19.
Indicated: 6,49
